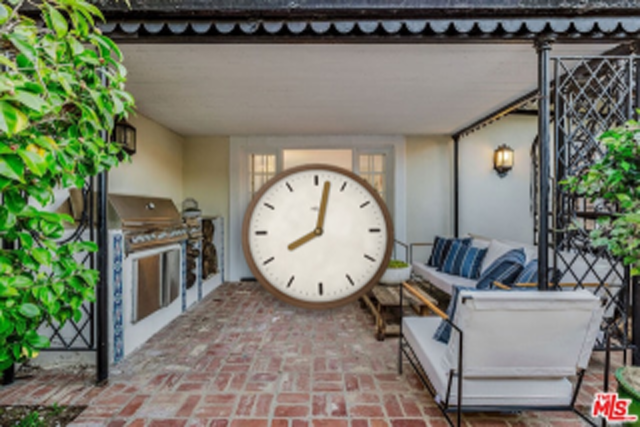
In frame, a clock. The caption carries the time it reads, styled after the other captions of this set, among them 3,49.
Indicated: 8,02
